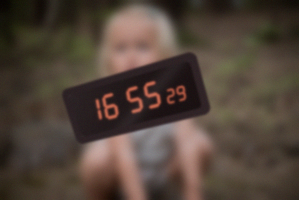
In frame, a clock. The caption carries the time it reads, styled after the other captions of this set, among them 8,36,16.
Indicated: 16,55,29
